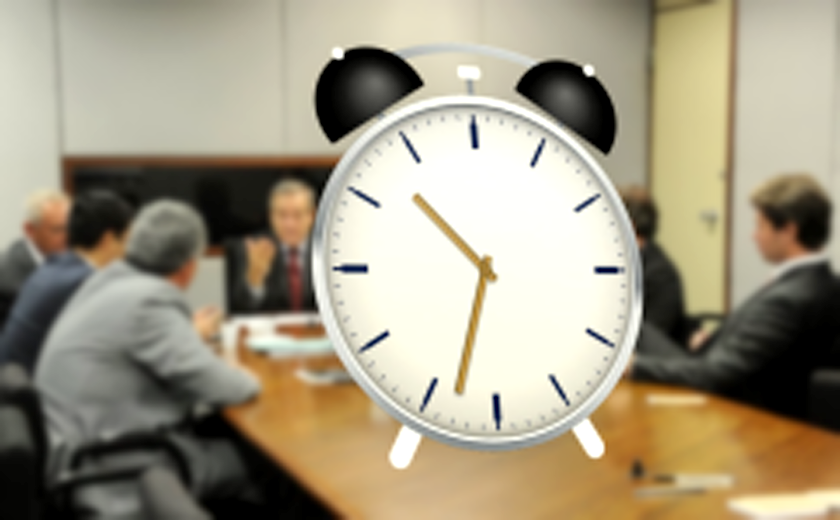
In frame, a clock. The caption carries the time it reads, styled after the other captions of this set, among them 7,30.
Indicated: 10,33
